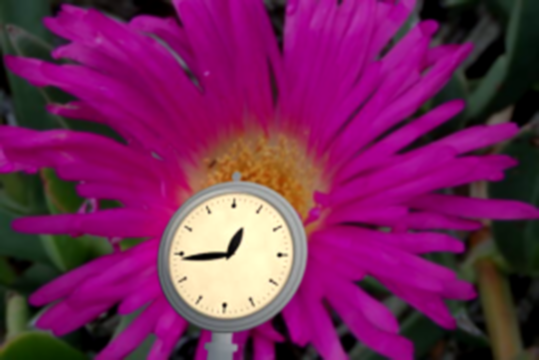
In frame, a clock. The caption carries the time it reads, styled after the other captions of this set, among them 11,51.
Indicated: 12,44
